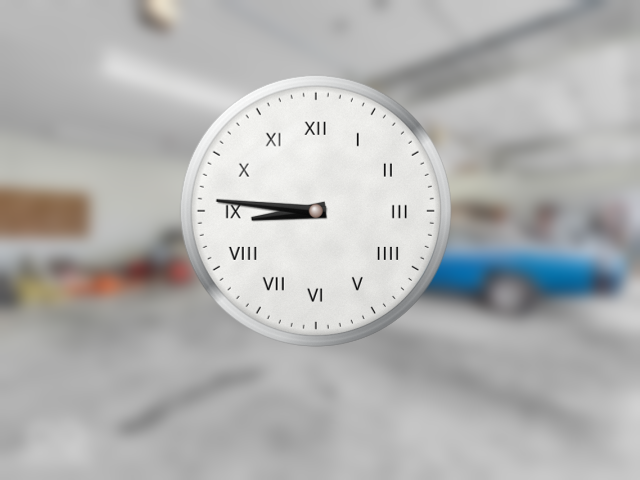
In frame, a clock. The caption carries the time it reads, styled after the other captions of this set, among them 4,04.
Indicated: 8,46
